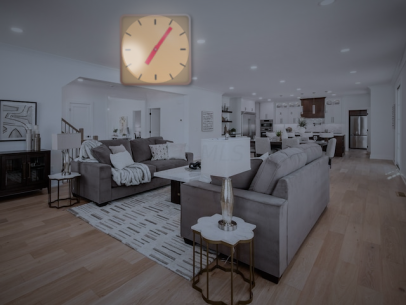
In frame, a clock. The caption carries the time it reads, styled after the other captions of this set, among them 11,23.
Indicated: 7,06
